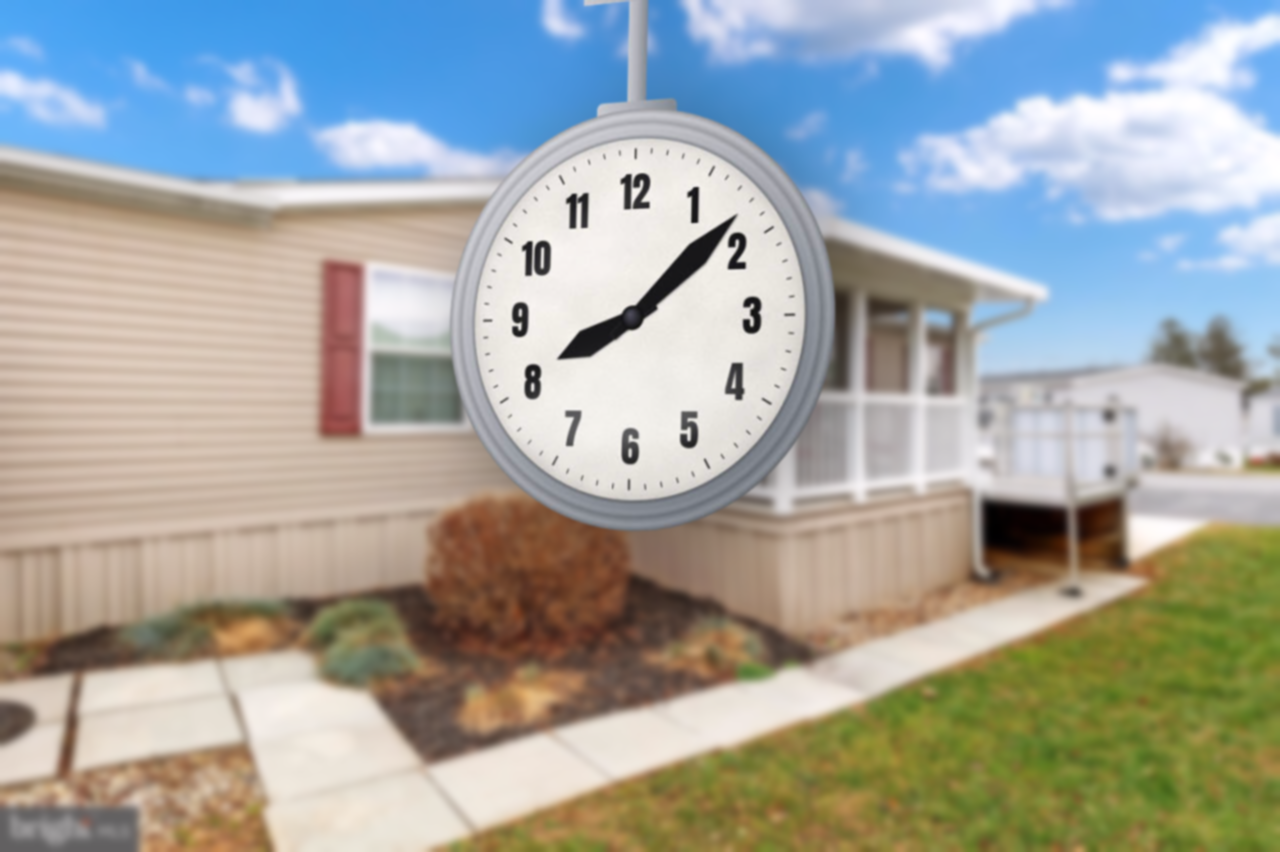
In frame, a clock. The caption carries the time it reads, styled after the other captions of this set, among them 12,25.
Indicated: 8,08
